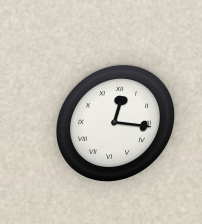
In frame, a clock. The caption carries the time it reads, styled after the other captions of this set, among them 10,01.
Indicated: 12,16
